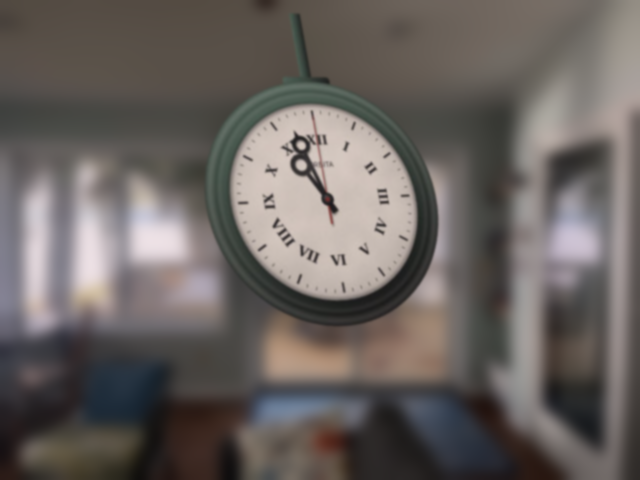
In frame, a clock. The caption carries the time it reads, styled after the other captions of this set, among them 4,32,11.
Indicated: 10,57,00
